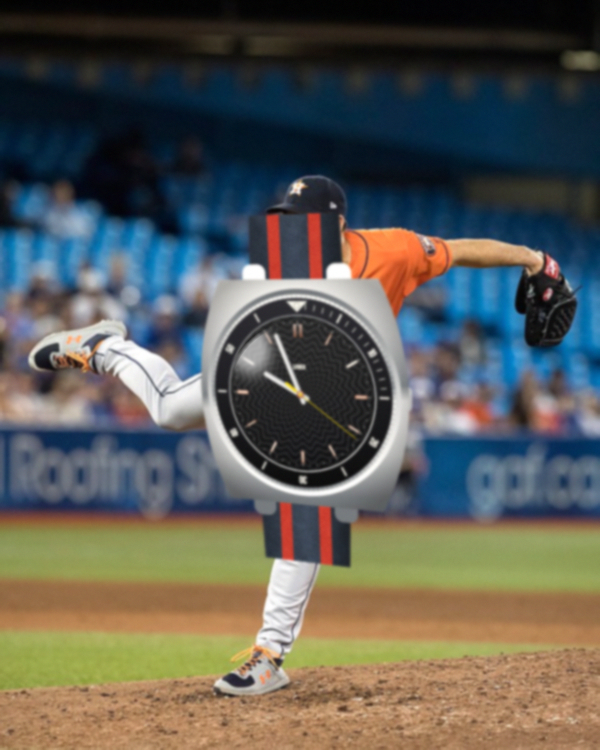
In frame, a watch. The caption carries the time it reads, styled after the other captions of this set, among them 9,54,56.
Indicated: 9,56,21
